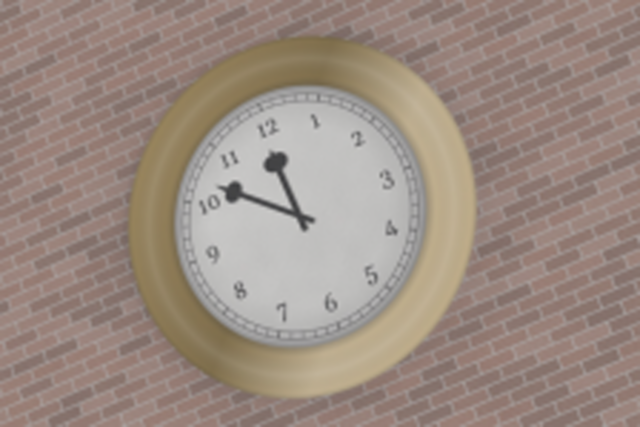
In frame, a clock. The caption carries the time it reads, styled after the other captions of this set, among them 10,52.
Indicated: 11,52
